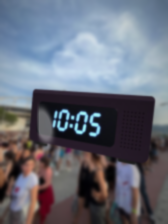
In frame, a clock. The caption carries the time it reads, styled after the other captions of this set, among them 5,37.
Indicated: 10,05
